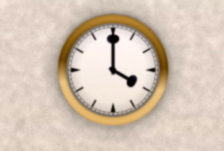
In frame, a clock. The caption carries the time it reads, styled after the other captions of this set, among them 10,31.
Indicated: 4,00
